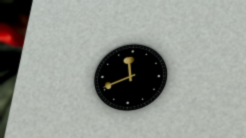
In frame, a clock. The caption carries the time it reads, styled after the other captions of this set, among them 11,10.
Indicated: 11,41
